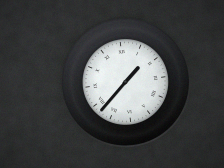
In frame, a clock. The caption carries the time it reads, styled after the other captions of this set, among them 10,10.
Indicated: 1,38
